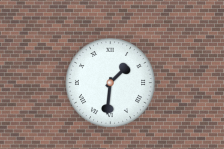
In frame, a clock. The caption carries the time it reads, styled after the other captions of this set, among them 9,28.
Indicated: 1,31
